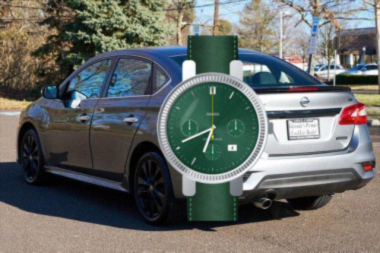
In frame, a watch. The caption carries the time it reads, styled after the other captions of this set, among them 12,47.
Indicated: 6,41
